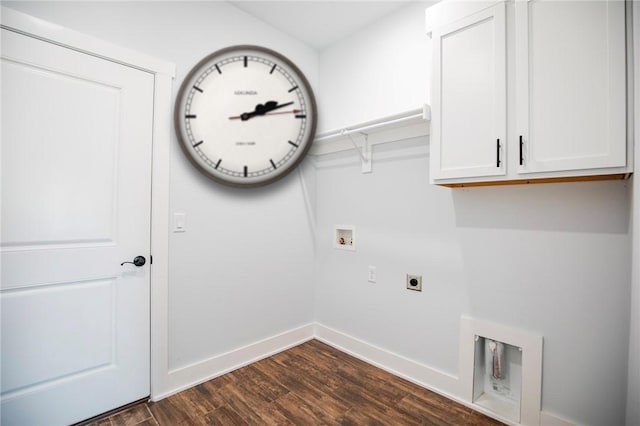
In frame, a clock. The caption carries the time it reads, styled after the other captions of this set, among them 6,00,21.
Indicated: 2,12,14
